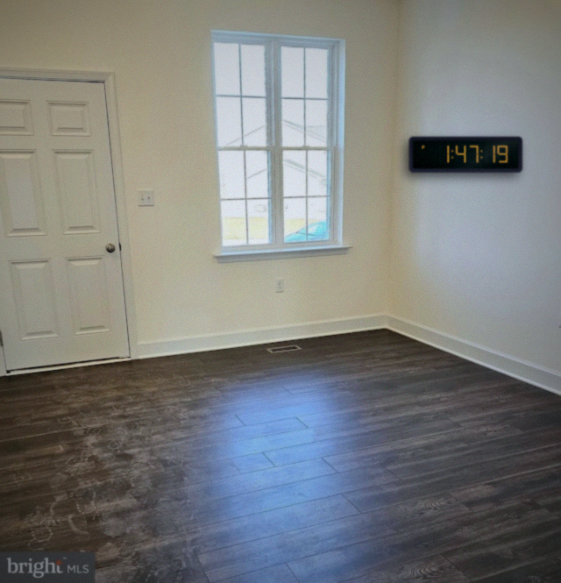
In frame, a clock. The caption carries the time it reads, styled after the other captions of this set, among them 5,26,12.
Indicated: 1,47,19
